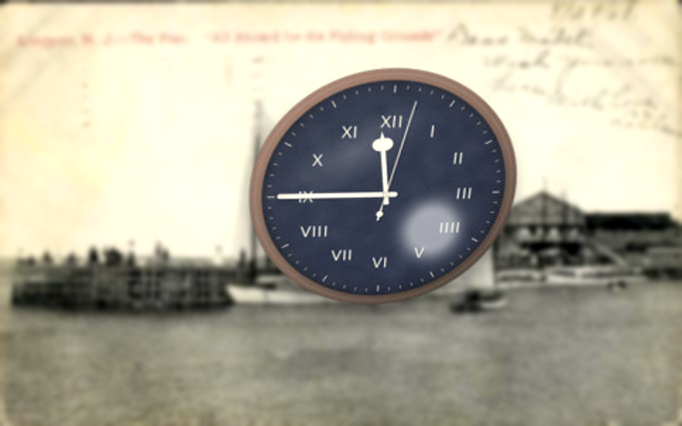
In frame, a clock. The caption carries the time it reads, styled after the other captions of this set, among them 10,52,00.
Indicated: 11,45,02
